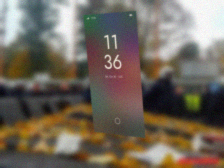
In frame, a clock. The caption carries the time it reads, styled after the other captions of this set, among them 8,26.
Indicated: 11,36
